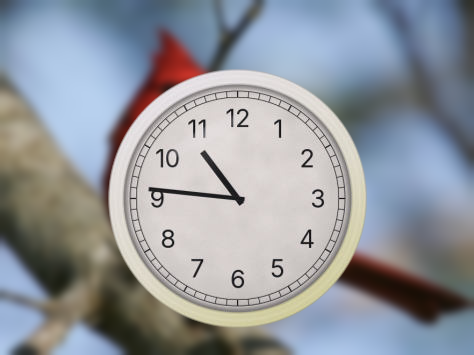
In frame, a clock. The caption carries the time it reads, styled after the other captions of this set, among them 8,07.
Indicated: 10,46
